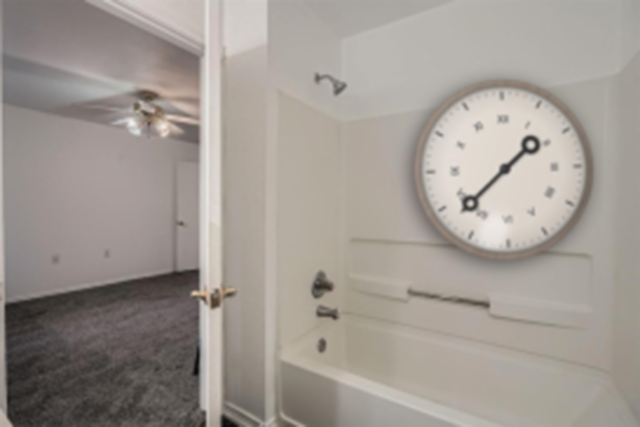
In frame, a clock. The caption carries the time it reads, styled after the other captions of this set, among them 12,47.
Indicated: 1,38
